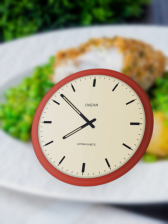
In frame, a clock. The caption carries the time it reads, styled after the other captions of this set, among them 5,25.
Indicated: 7,52
